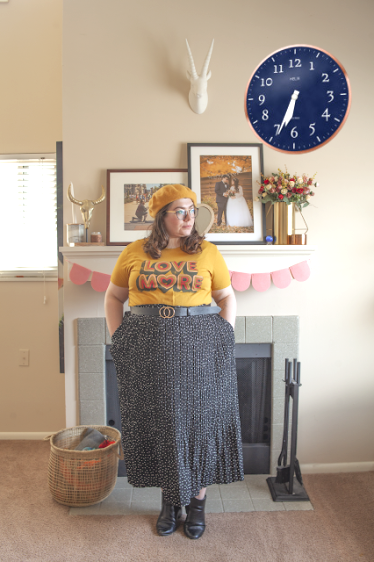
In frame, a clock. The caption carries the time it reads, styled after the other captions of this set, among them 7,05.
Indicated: 6,34
